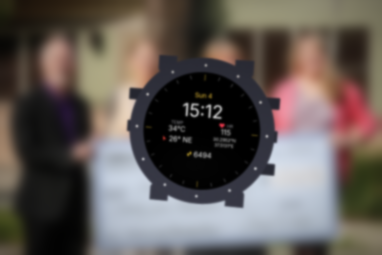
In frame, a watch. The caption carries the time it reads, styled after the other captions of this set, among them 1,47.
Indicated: 15,12
